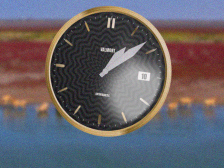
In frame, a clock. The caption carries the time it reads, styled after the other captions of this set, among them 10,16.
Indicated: 1,08
